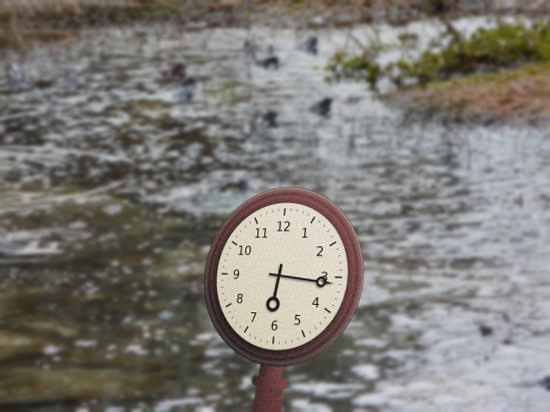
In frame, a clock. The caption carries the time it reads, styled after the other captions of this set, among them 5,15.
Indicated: 6,16
